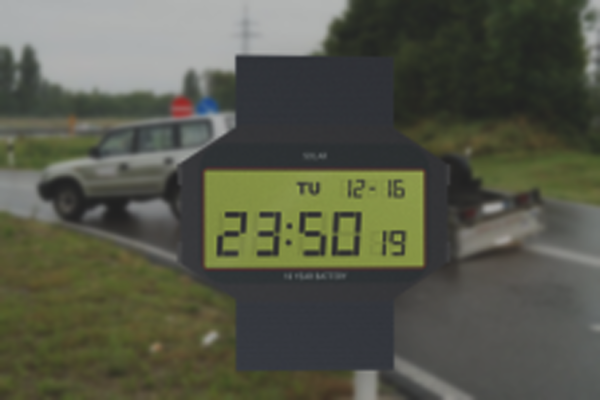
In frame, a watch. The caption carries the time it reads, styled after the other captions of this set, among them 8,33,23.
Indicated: 23,50,19
